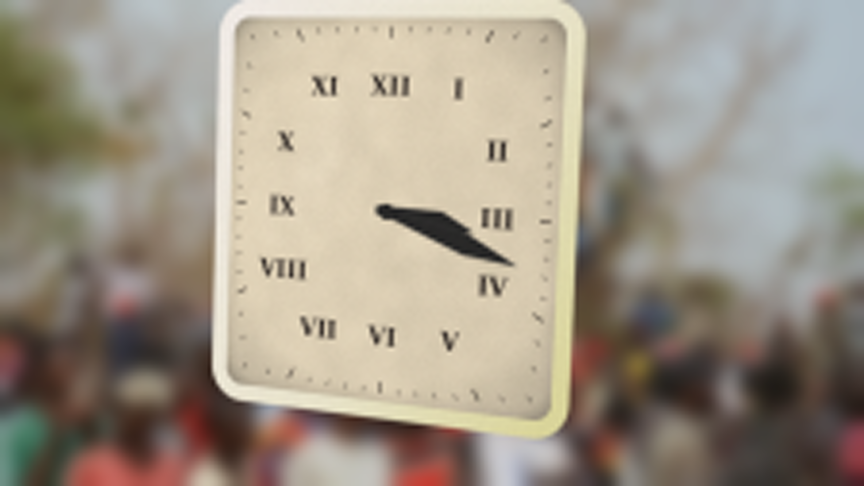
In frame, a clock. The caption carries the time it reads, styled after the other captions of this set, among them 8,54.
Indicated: 3,18
